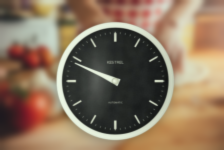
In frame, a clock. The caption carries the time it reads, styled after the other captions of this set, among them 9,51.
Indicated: 9,49
